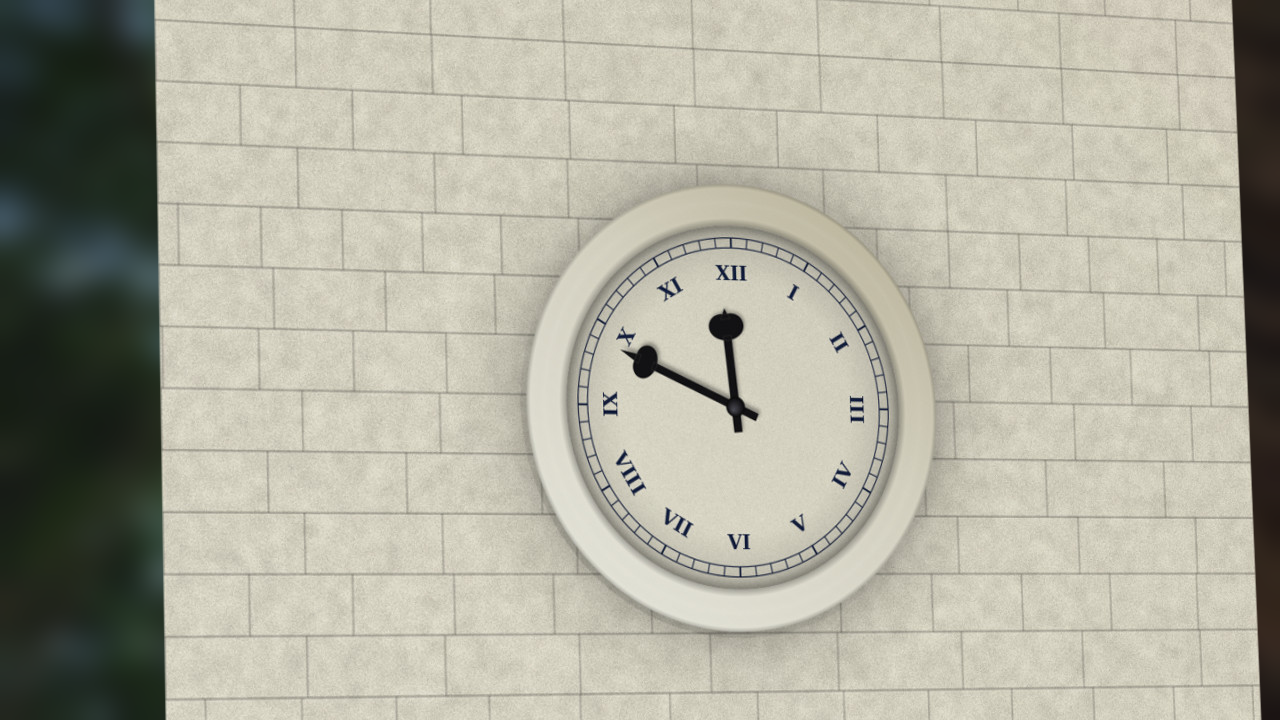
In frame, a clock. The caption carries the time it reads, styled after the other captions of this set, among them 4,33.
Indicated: 11,49
